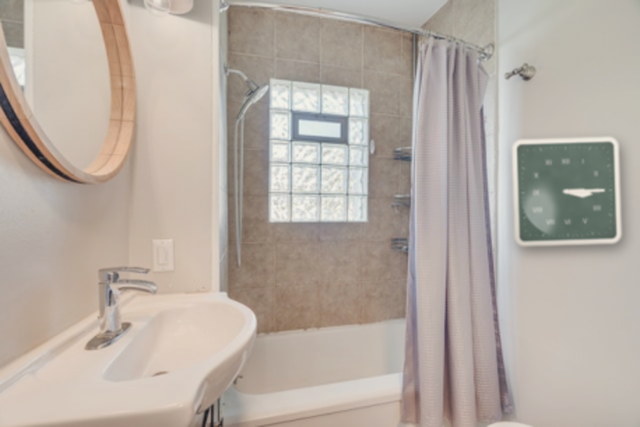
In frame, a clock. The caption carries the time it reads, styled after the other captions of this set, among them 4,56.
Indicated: 3,15
